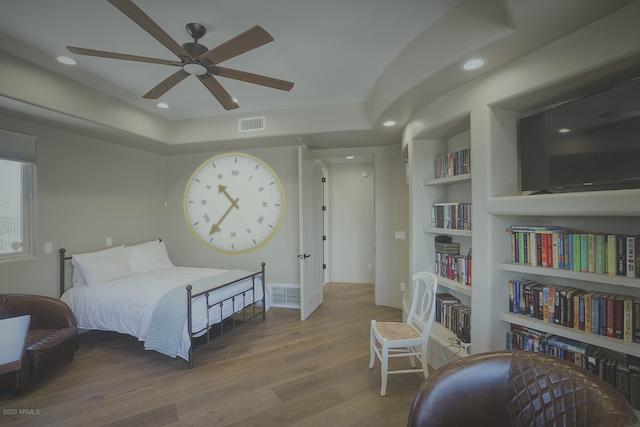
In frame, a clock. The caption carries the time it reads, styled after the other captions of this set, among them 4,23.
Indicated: 10,36
